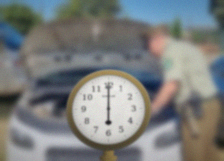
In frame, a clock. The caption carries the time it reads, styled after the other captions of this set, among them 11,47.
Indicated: 6,00
